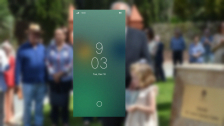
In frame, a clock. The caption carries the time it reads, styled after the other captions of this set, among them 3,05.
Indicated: 9,03
